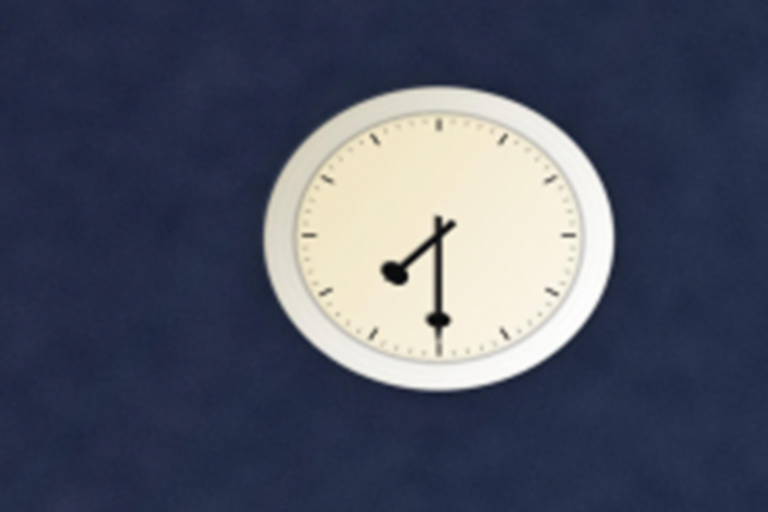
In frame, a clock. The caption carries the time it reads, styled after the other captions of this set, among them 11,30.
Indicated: 7,30
